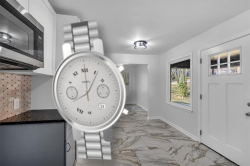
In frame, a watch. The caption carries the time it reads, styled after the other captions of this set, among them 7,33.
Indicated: 8,06
